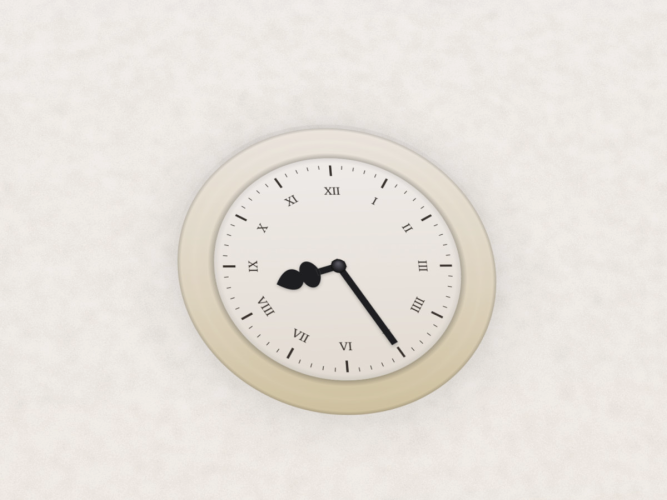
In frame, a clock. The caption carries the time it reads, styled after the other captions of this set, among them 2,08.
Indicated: 8,25
